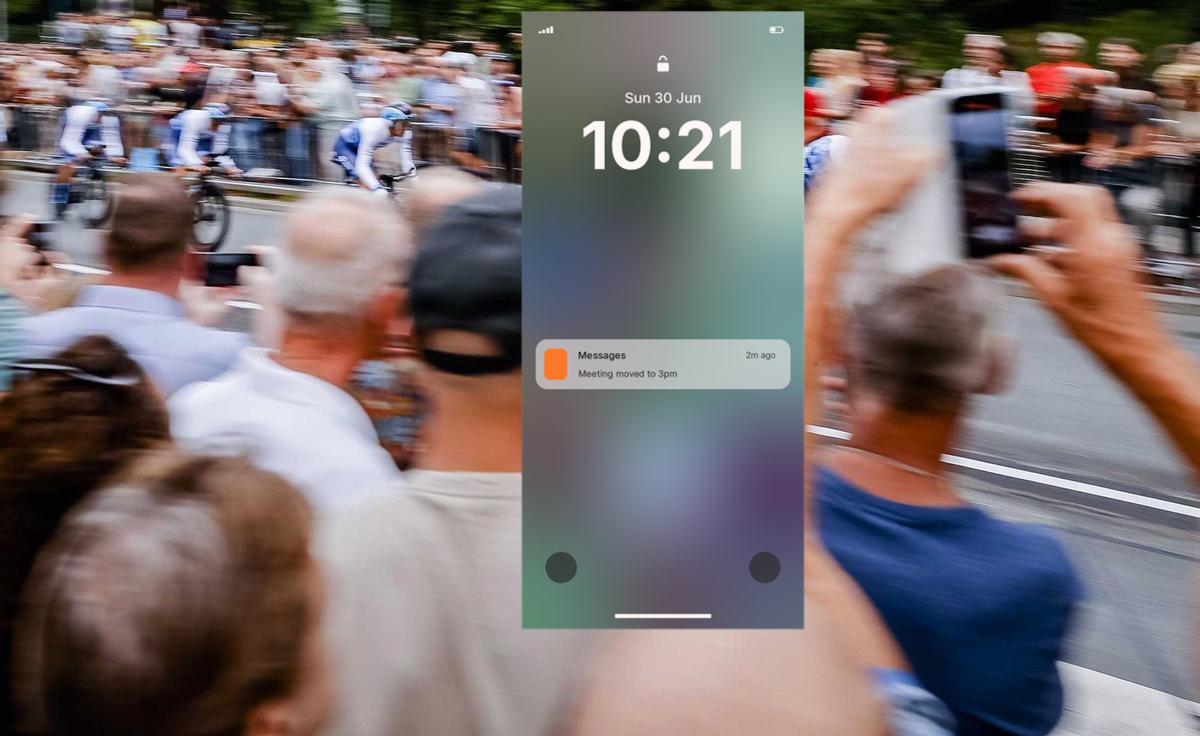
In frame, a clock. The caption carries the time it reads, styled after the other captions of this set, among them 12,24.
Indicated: 10,21
